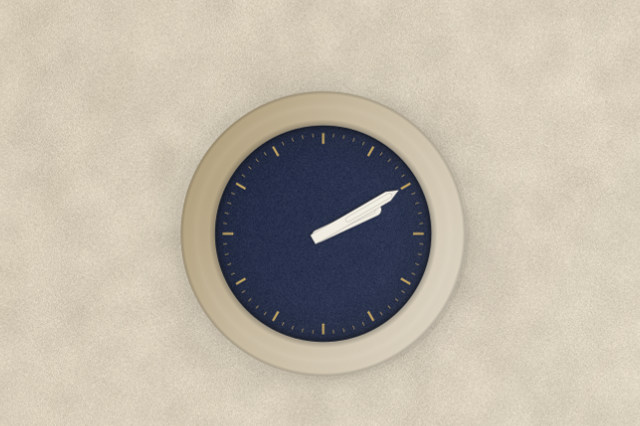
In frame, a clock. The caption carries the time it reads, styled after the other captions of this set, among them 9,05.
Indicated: 2,10
